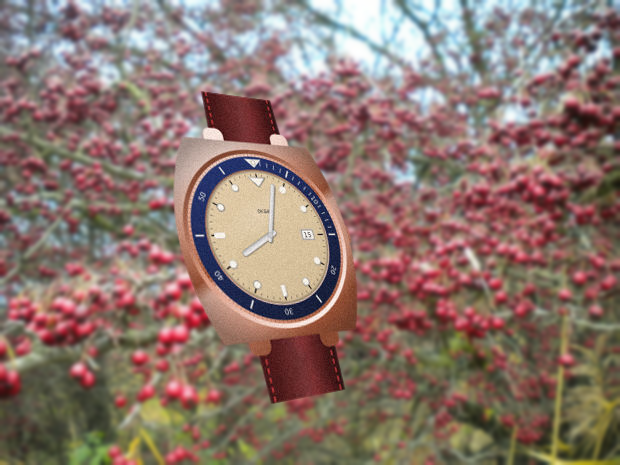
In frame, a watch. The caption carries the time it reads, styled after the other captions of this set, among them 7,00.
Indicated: 8,03
